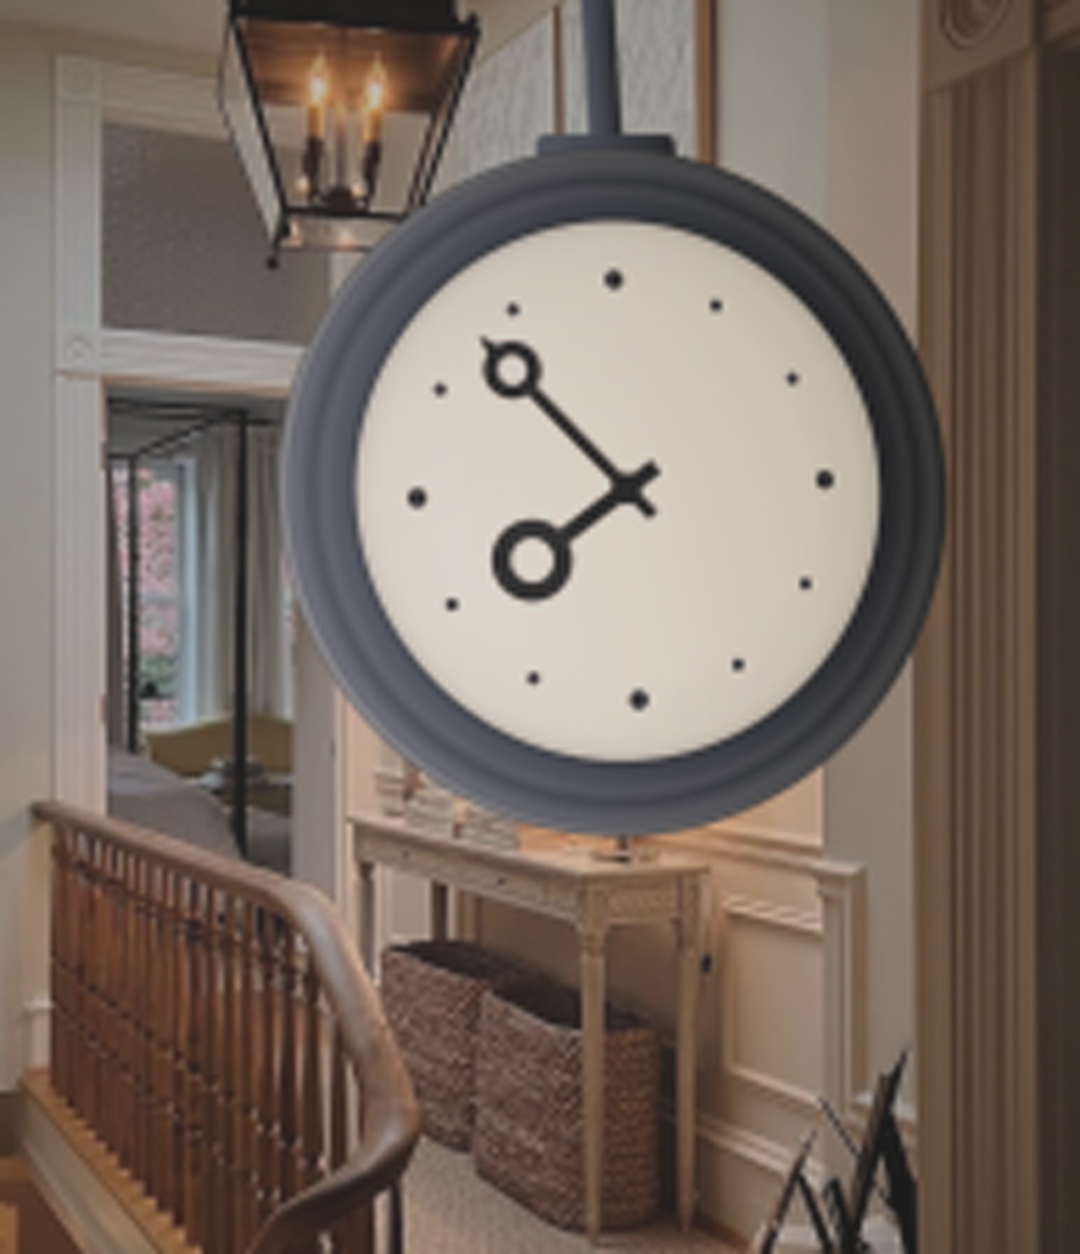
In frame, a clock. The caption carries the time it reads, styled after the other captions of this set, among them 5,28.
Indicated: 7,53
